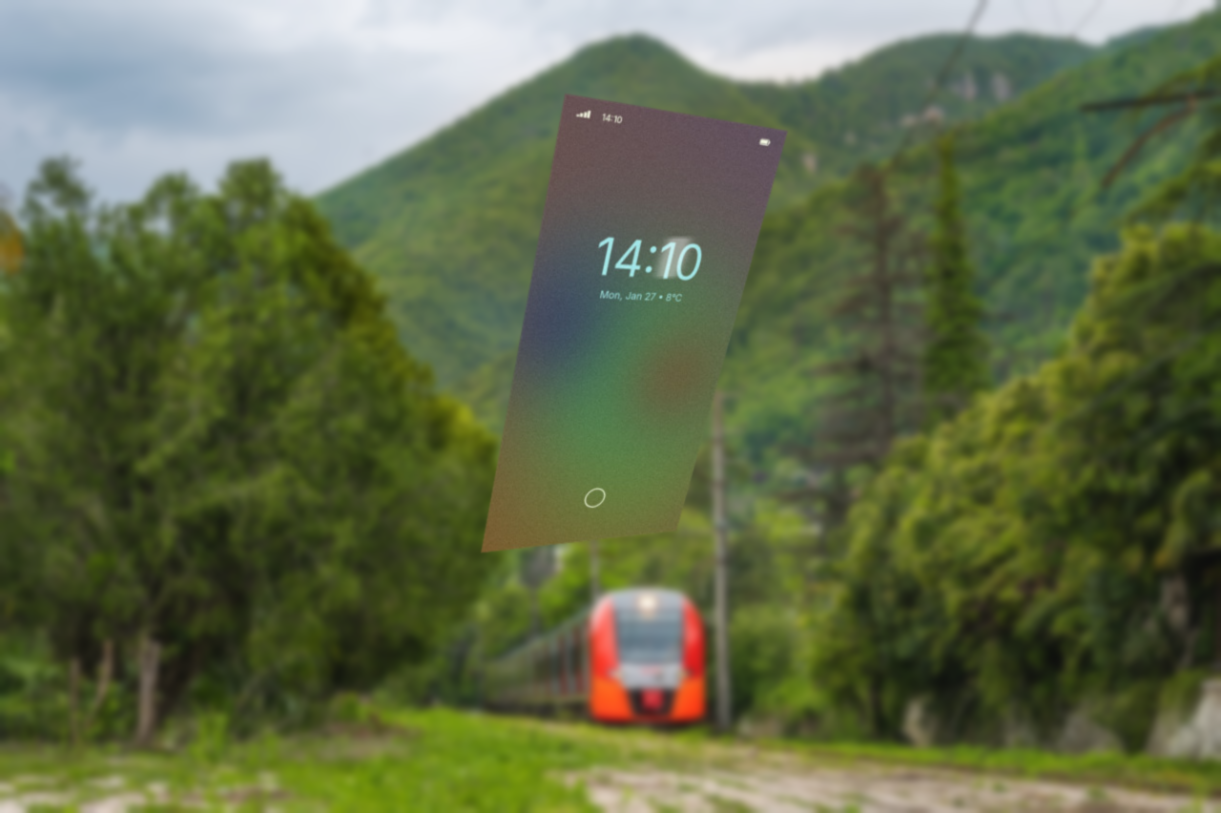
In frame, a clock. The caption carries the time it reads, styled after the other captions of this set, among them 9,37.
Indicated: 14,10
